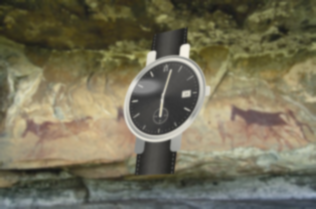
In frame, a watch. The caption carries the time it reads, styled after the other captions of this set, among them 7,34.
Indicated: 6,02
